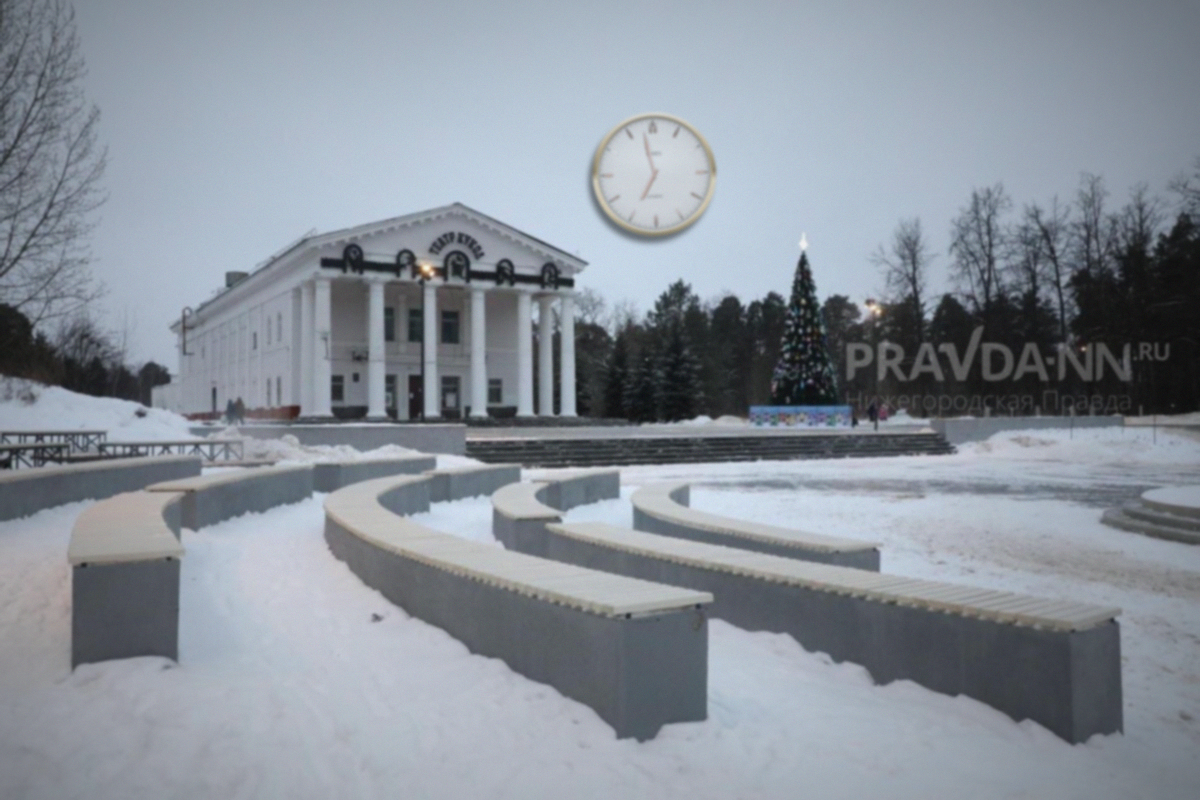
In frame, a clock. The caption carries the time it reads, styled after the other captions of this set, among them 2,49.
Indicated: 6,58
